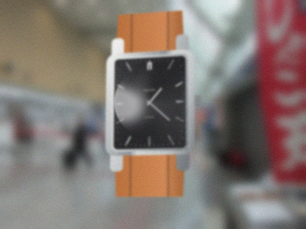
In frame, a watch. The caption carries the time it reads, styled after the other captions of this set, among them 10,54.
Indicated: 1,22
